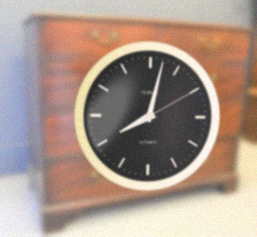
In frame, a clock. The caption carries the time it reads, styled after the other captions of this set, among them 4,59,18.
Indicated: 8,02,10
